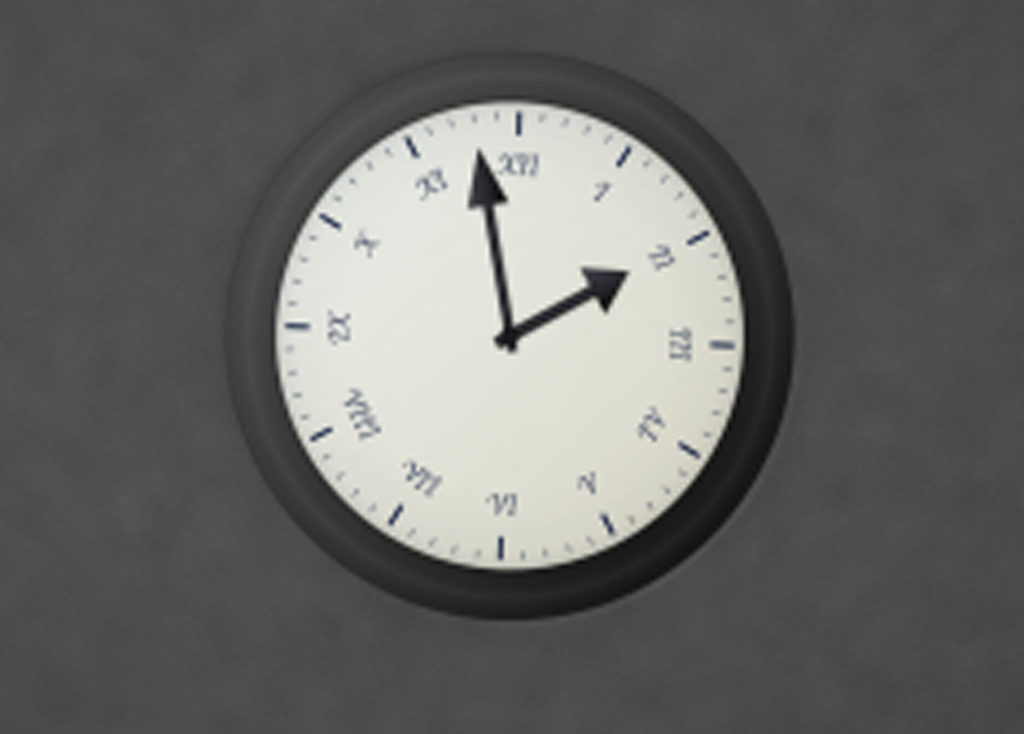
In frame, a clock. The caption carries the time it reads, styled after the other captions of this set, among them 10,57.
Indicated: 1,58
